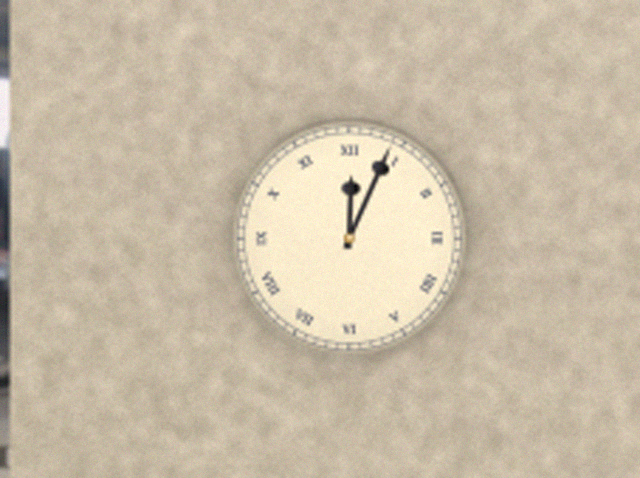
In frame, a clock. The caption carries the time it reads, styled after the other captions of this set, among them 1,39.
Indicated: 12,04
